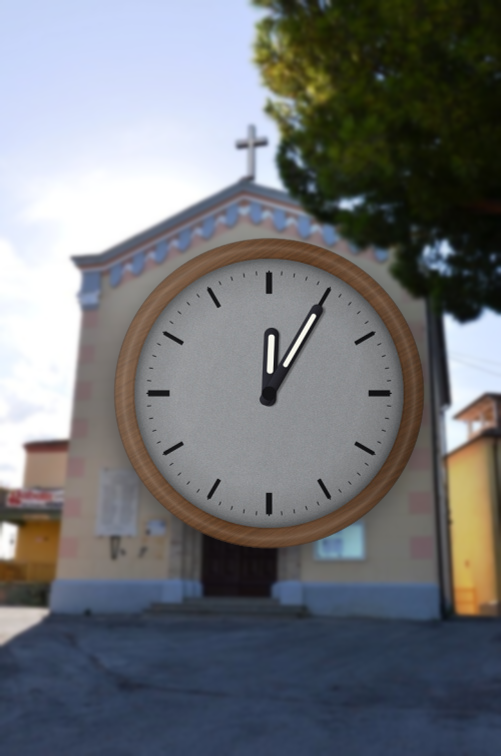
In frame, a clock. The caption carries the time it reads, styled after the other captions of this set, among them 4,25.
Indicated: 12,05
